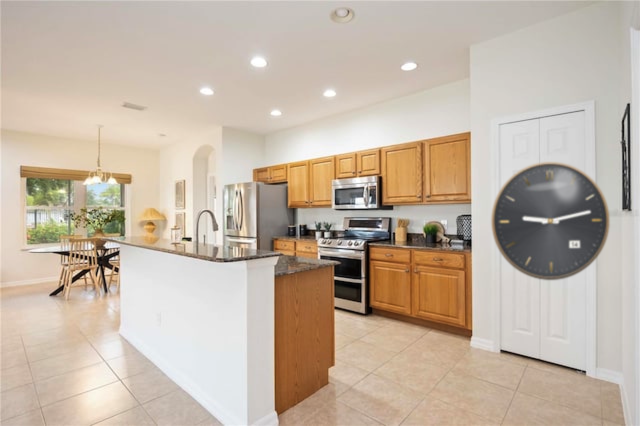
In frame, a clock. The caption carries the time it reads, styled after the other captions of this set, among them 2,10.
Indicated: 9,13
